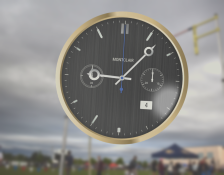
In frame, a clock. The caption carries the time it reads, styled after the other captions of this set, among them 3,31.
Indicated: 9,07
